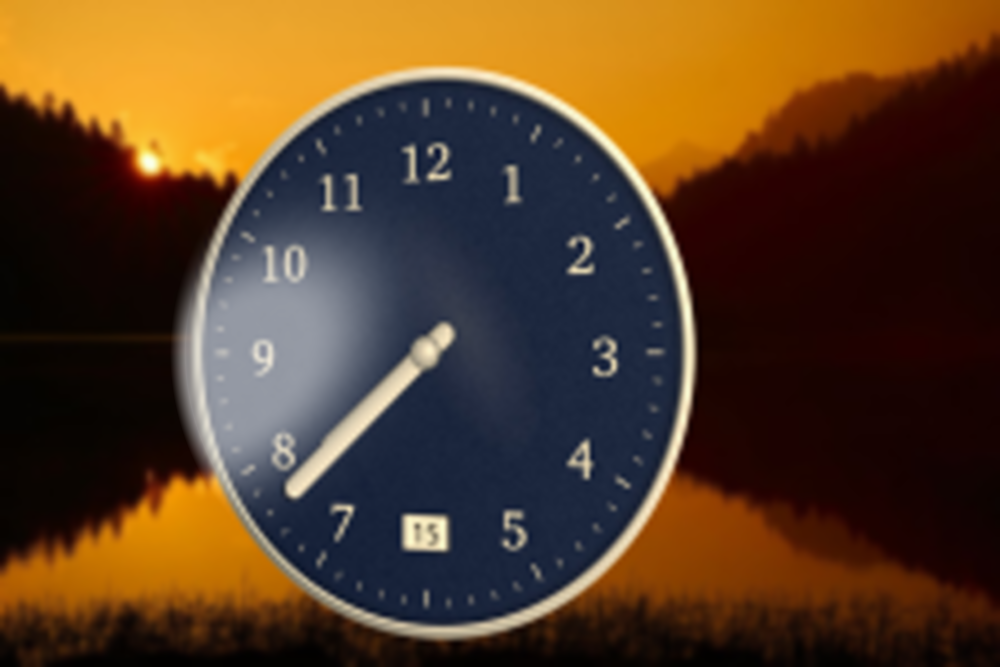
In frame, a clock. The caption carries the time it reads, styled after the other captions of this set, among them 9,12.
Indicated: 7,38
